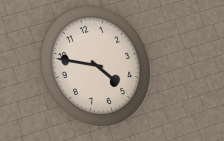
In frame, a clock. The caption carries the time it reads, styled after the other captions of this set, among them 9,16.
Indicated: 4,49
